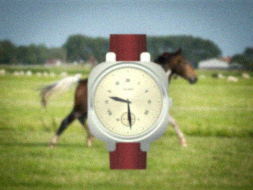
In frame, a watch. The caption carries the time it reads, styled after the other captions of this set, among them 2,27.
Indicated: 9,29
